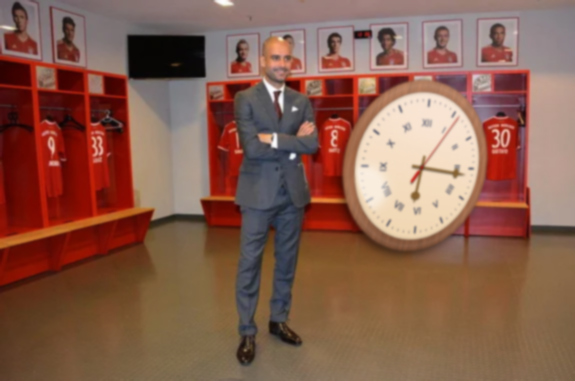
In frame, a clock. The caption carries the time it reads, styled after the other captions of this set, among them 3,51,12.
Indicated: 6,16,06
